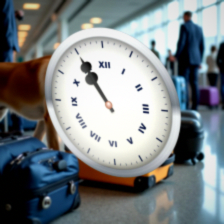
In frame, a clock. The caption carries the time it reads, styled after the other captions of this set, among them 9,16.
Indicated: 10,55
